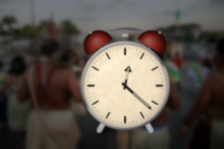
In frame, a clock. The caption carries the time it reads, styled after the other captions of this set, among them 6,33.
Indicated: 12,22
